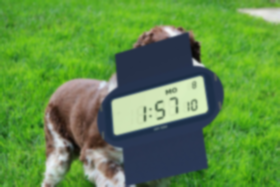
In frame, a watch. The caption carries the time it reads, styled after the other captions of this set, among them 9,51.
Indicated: 1,57
